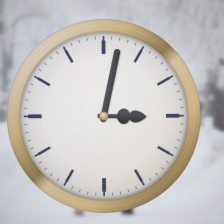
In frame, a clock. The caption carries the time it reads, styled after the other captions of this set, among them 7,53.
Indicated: 3,02
